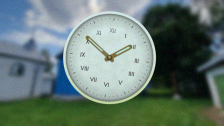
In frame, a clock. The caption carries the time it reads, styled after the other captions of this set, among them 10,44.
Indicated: 1,51
